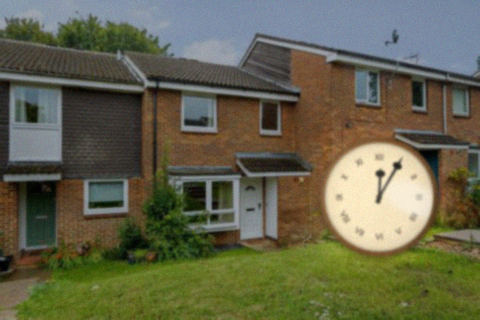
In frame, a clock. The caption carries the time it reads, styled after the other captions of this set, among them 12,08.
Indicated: 12,05
